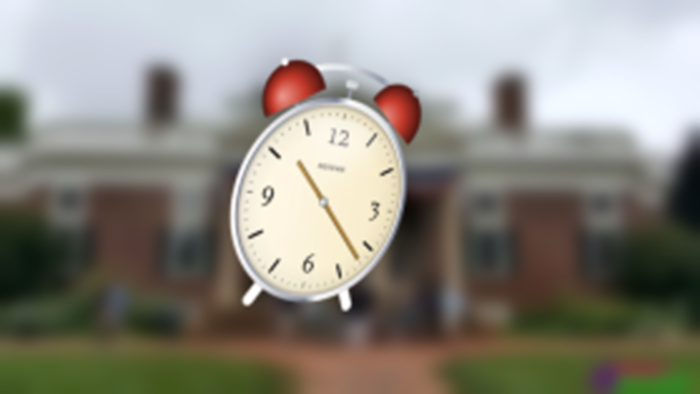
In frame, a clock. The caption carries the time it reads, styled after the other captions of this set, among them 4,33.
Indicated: 10,22
